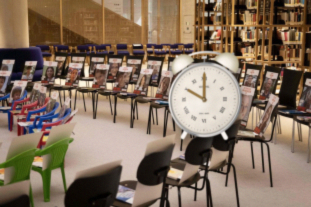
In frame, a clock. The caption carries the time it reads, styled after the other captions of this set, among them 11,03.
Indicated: 10,00
